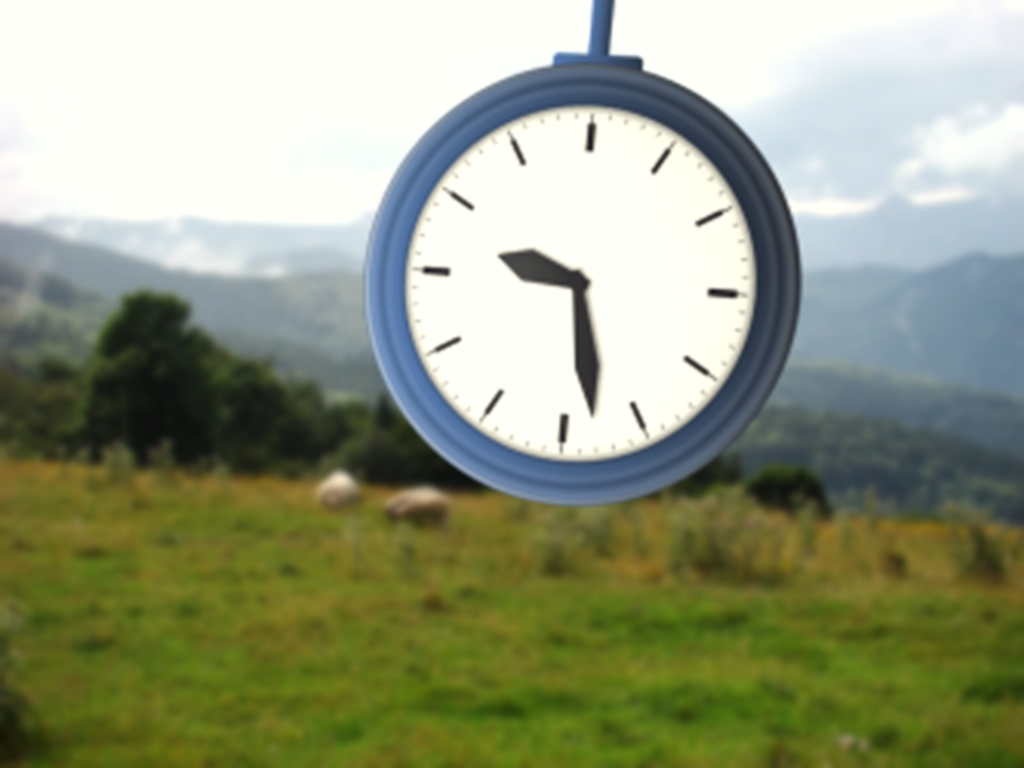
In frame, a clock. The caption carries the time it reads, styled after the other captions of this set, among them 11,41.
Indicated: 9,28
